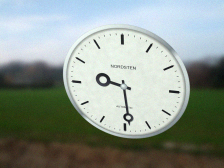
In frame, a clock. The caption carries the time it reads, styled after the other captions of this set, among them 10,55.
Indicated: 9,29
